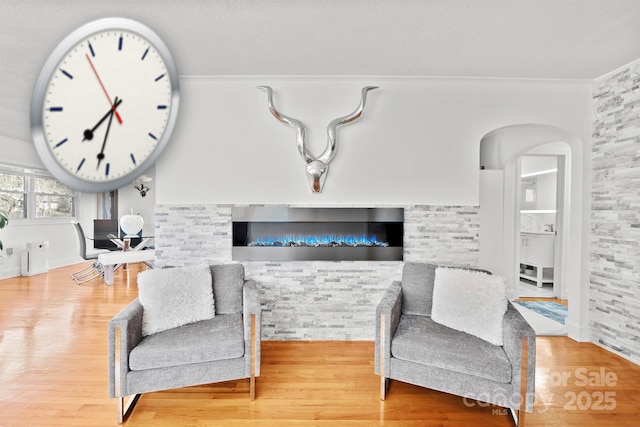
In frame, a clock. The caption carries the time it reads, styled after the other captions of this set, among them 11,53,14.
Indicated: 7,31,54
